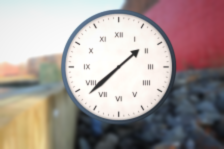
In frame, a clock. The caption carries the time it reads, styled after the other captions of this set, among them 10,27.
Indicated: 1,38
